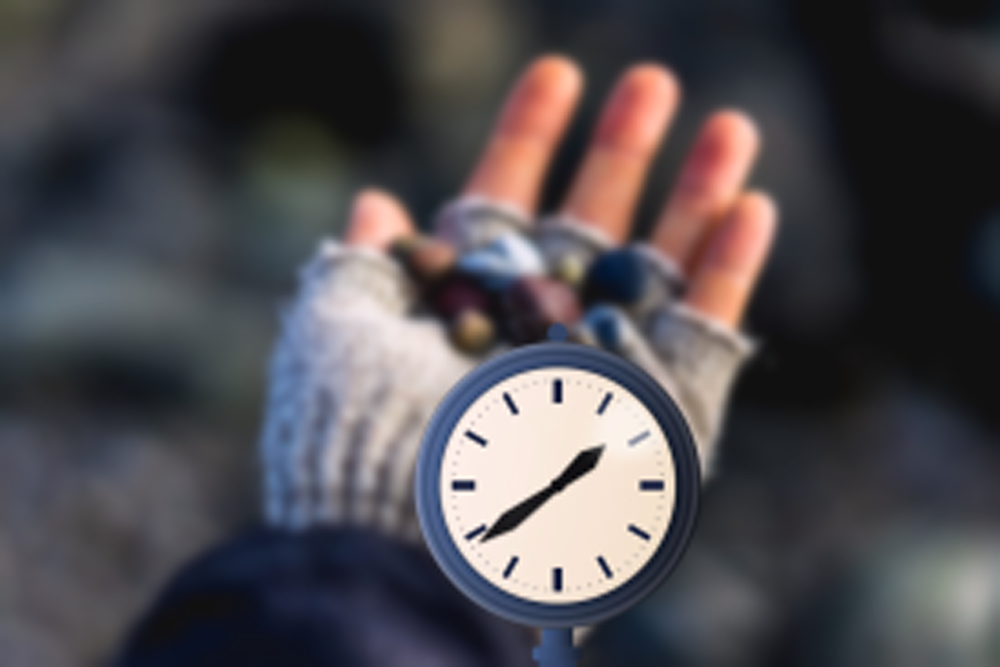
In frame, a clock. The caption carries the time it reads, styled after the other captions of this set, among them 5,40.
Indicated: 1,39
